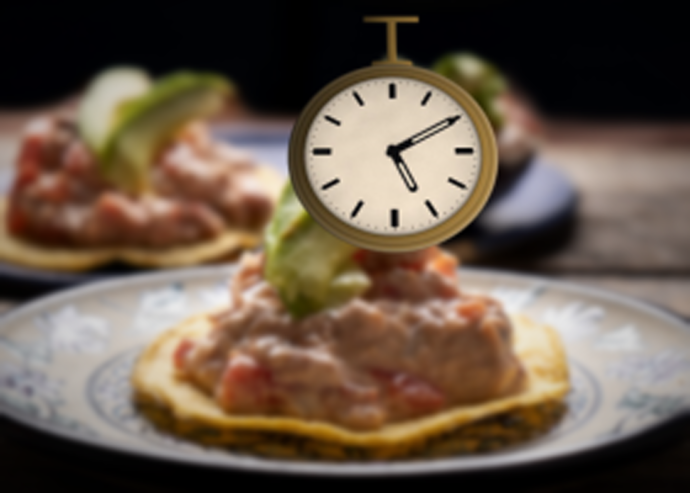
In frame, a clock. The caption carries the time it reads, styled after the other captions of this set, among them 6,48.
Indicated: 5,10
